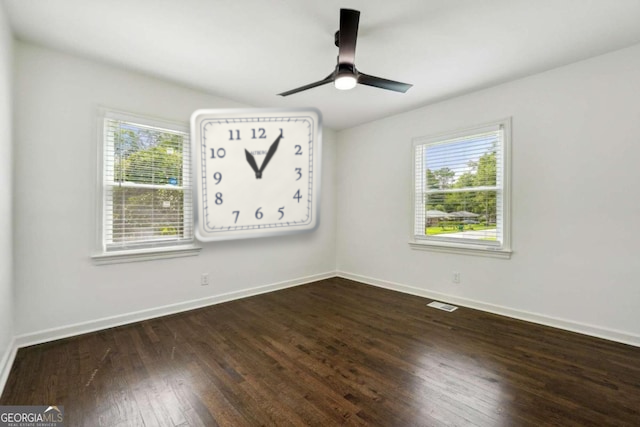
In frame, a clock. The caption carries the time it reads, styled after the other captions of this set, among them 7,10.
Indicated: 11,05
